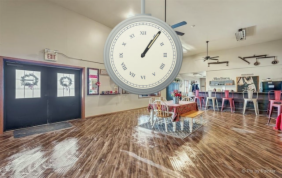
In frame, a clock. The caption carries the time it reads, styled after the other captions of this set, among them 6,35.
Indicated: 1,06
